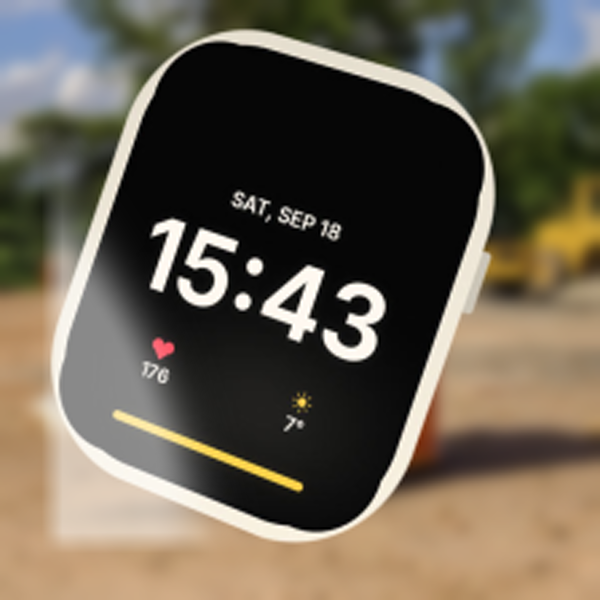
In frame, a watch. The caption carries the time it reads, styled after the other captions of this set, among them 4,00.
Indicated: 15,43
